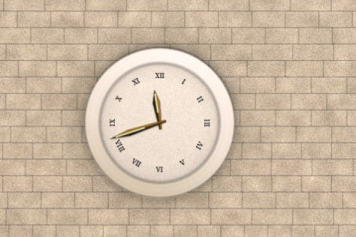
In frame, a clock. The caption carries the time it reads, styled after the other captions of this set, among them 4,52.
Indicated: 11,42
